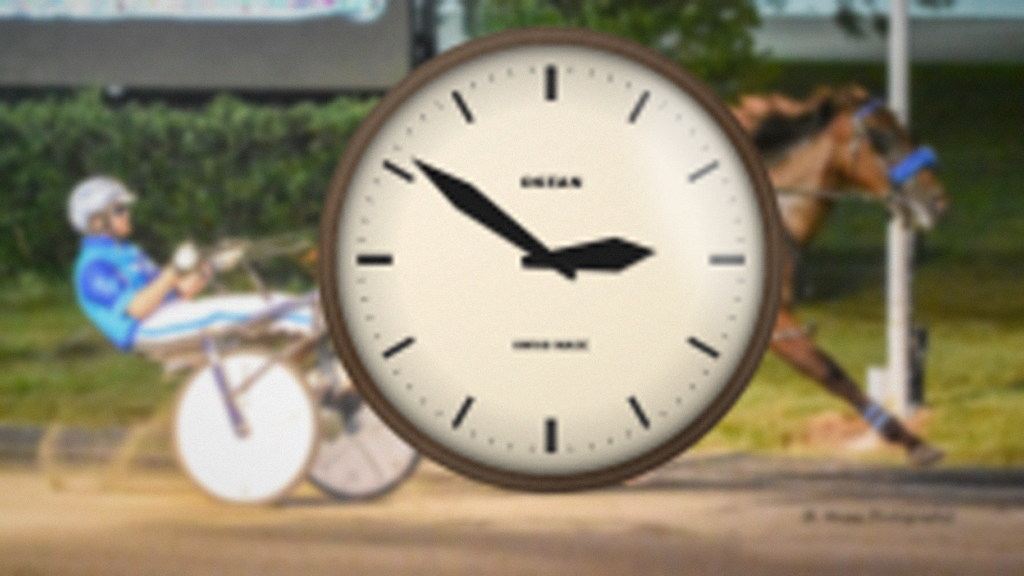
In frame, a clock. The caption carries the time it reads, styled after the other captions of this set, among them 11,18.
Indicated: 2,51
